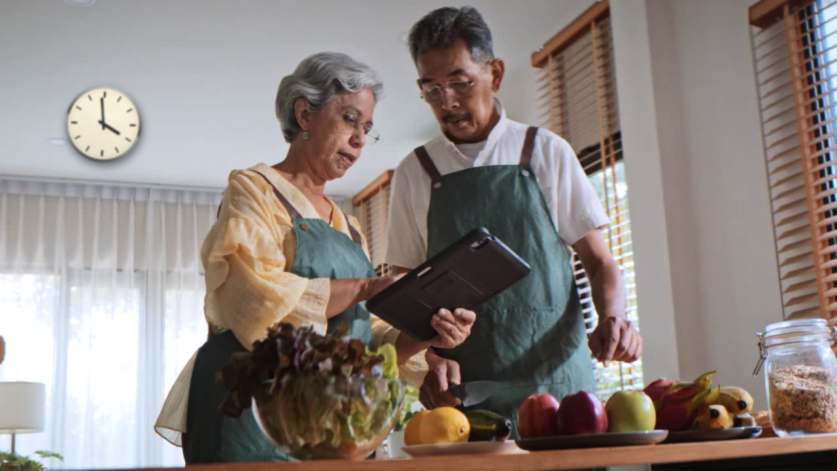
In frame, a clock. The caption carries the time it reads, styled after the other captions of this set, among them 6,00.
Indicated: 3,59
